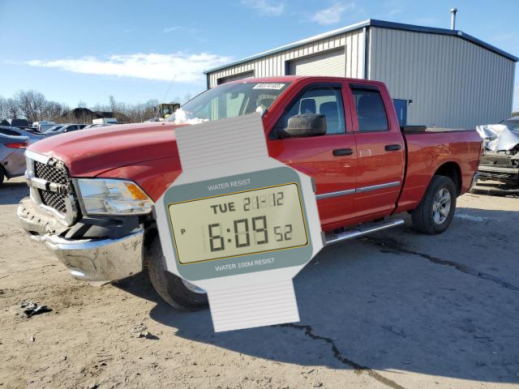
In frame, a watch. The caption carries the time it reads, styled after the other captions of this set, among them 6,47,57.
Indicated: 6,09,52
